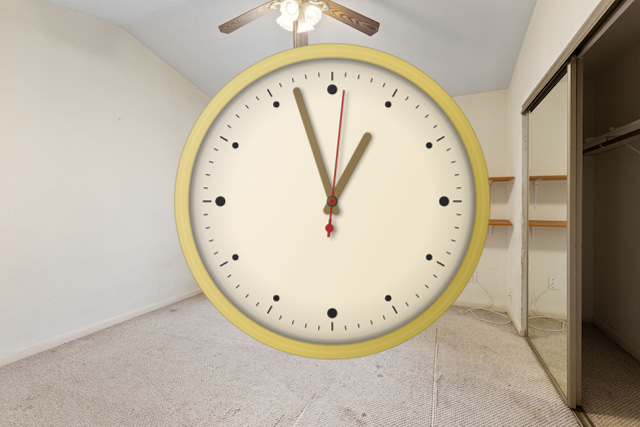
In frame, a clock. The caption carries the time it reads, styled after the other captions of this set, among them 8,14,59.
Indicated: 12,57,01
